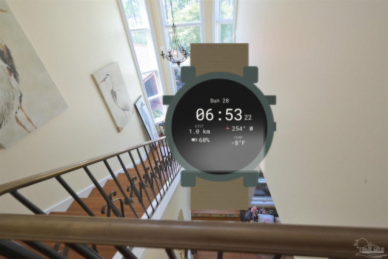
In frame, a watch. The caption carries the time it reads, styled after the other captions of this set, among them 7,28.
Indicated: 6,53
